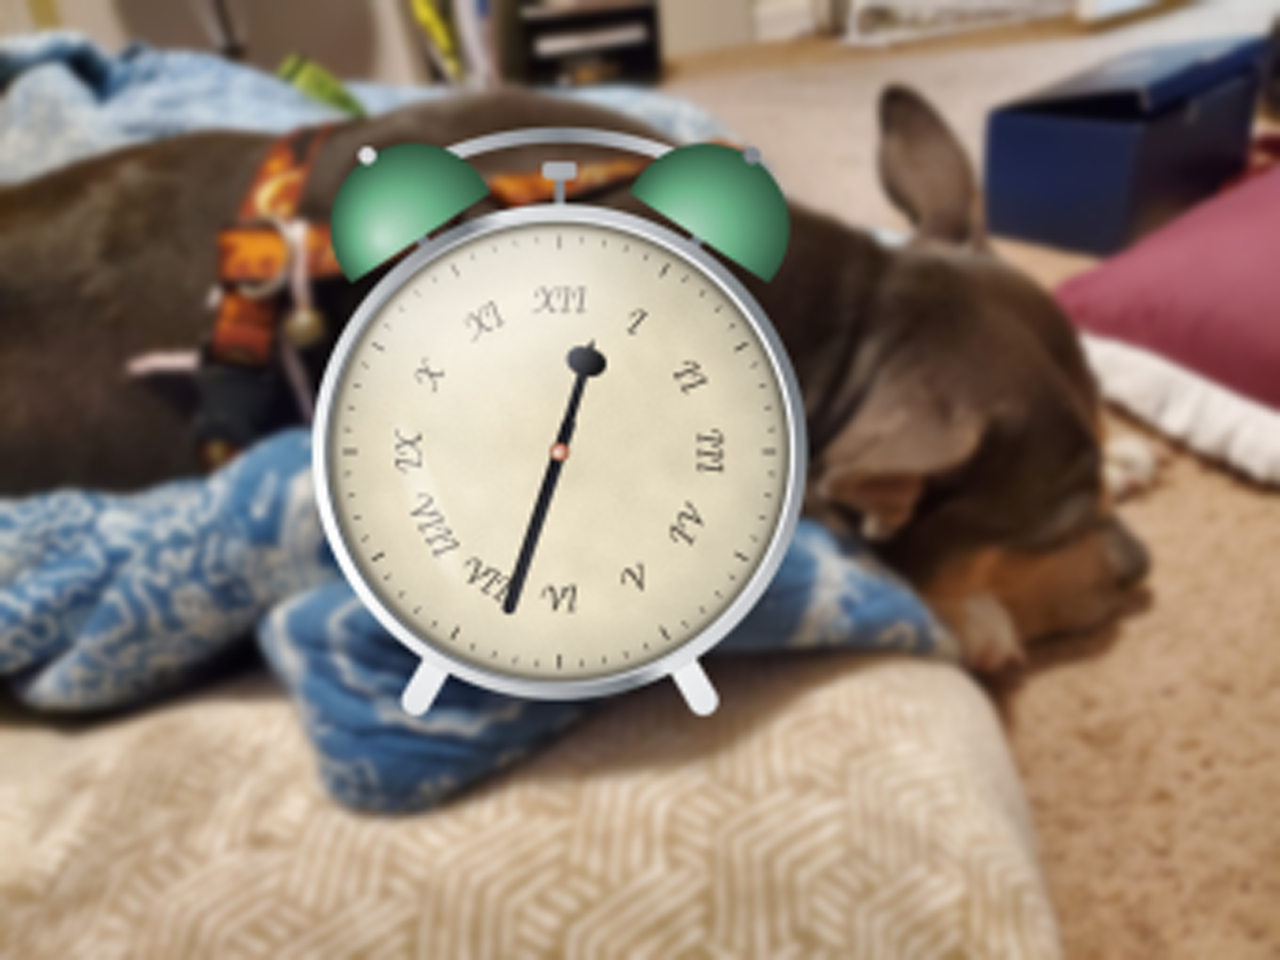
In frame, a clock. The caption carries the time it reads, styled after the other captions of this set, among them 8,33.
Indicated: 12,33
